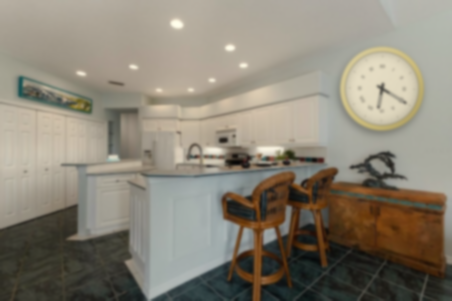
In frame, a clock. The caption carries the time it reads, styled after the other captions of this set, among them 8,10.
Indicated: 6,20
